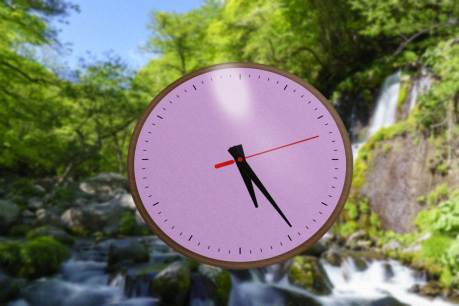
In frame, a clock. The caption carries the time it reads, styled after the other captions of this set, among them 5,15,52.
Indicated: 5,24,12
